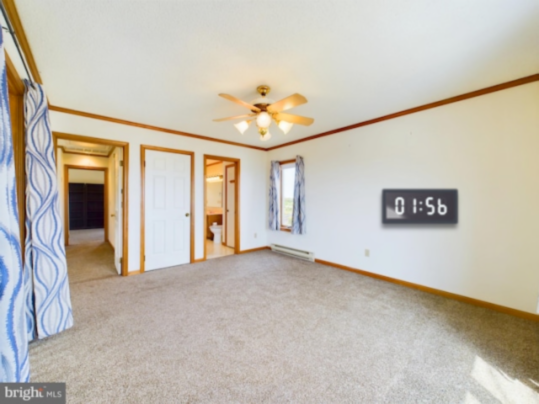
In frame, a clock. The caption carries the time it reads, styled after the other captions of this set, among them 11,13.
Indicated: 1,56
